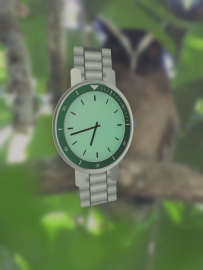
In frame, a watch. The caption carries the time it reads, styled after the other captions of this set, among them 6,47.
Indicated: 6,43
